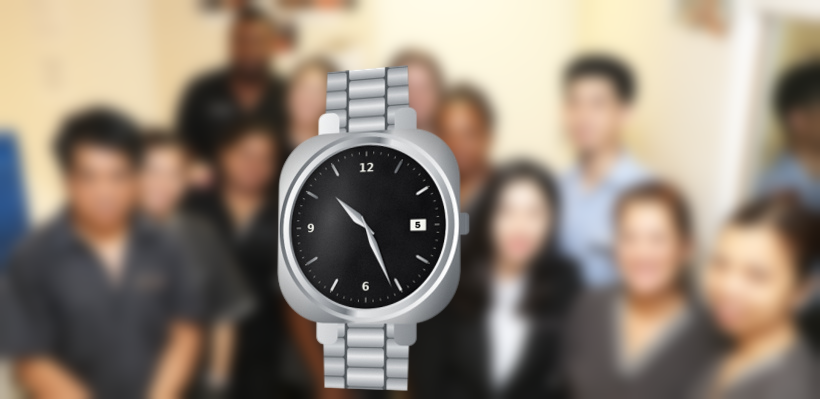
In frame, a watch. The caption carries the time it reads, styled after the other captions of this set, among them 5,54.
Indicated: 10,26
